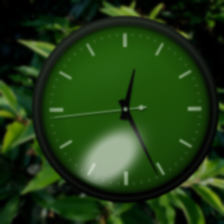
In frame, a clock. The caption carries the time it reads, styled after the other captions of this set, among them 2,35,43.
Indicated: 12,25,44
